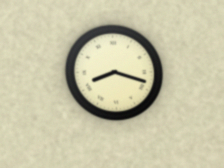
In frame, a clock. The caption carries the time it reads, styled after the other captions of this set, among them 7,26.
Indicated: 8,18
